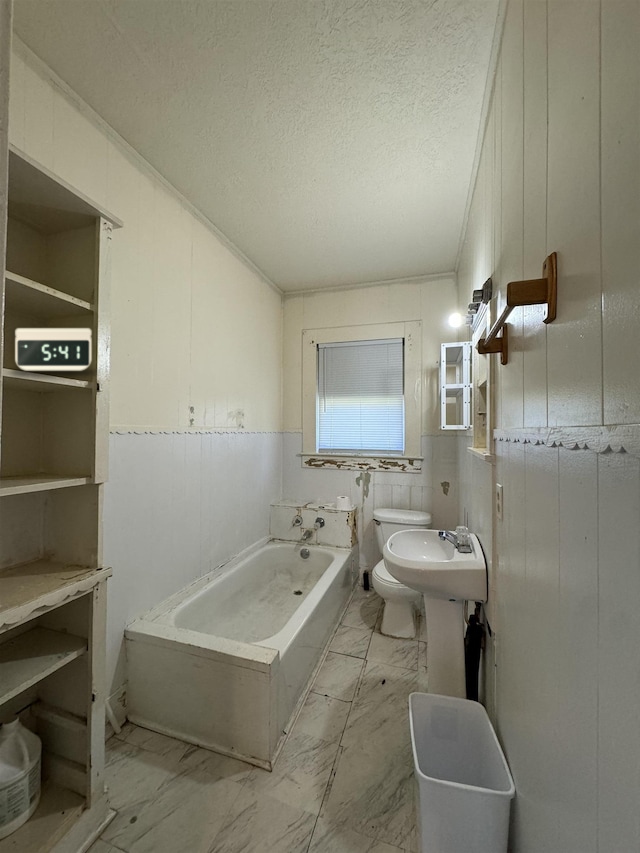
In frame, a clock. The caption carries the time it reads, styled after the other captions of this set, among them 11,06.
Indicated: 5,41
